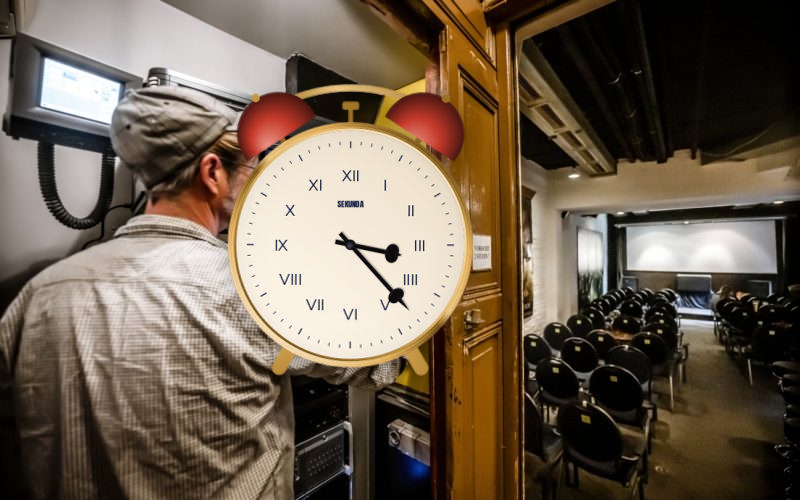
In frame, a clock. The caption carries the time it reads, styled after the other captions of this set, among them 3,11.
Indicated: 3,23
